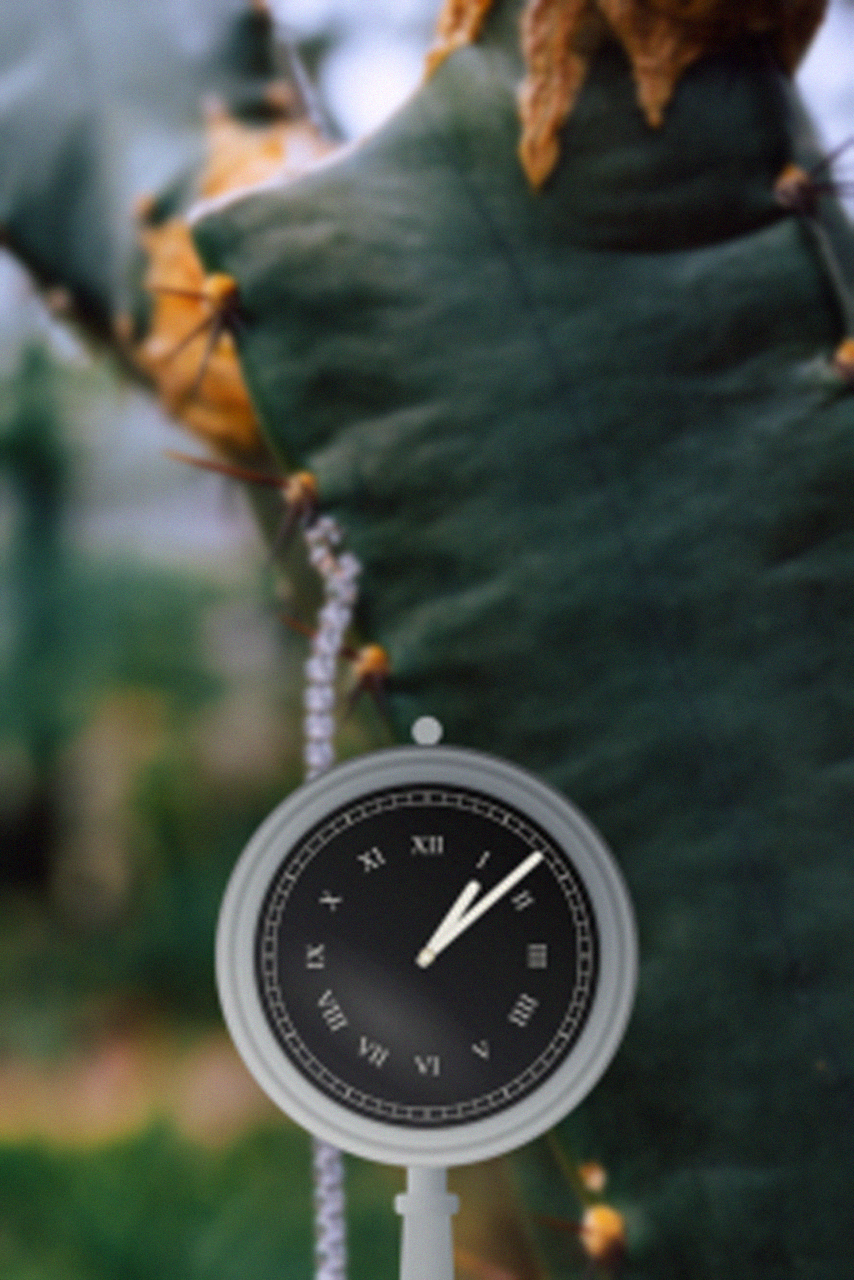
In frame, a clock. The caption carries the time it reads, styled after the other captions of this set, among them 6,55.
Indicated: 1,08
